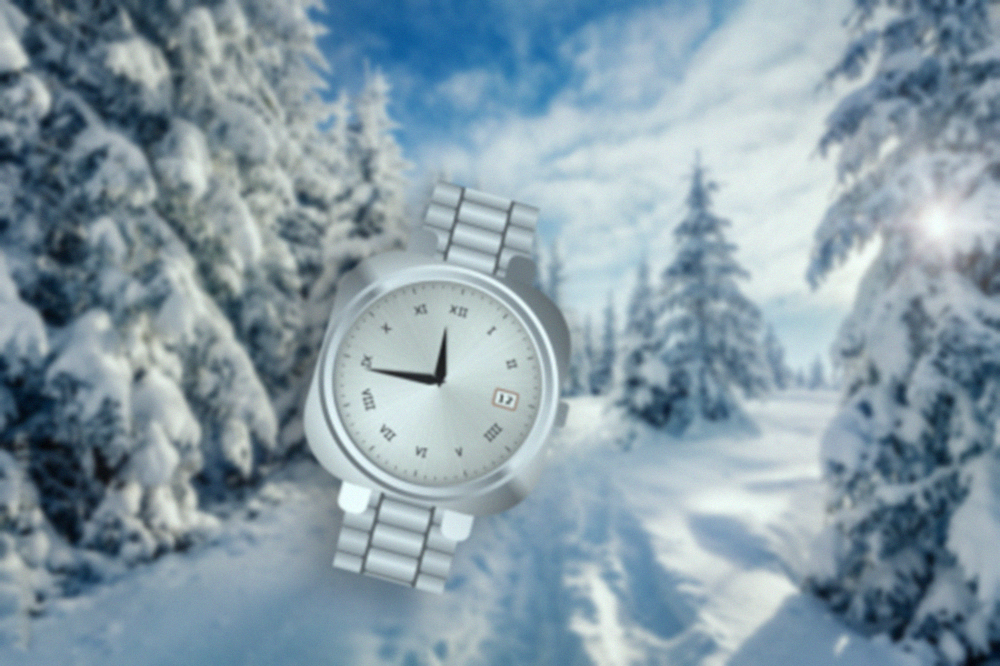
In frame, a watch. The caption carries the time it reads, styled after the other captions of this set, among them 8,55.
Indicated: 11,44
